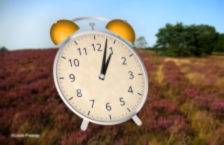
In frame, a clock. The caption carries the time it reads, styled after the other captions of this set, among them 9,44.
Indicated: 1,03
